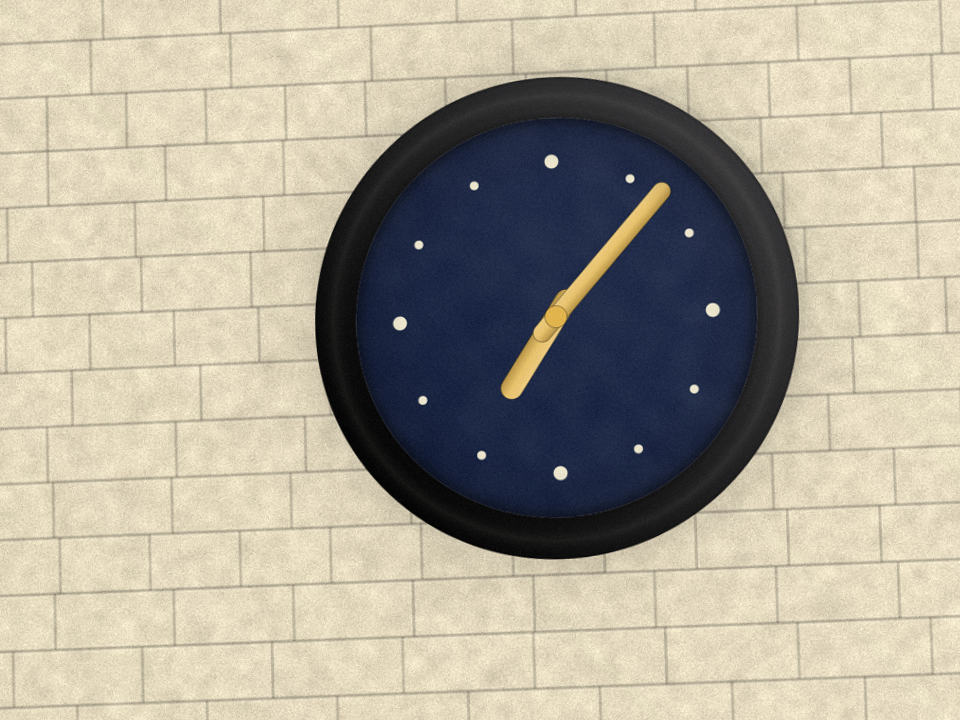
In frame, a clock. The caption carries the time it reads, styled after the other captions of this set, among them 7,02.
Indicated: 7,07
